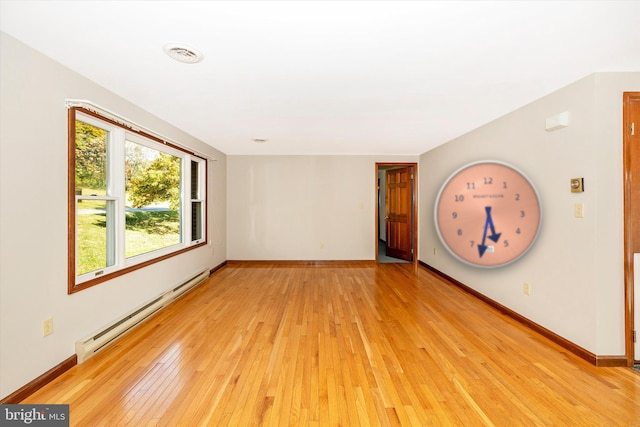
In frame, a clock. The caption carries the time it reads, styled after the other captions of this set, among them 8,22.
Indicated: 5,32
